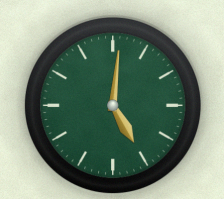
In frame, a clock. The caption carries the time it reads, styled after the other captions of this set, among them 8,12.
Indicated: 5,01
